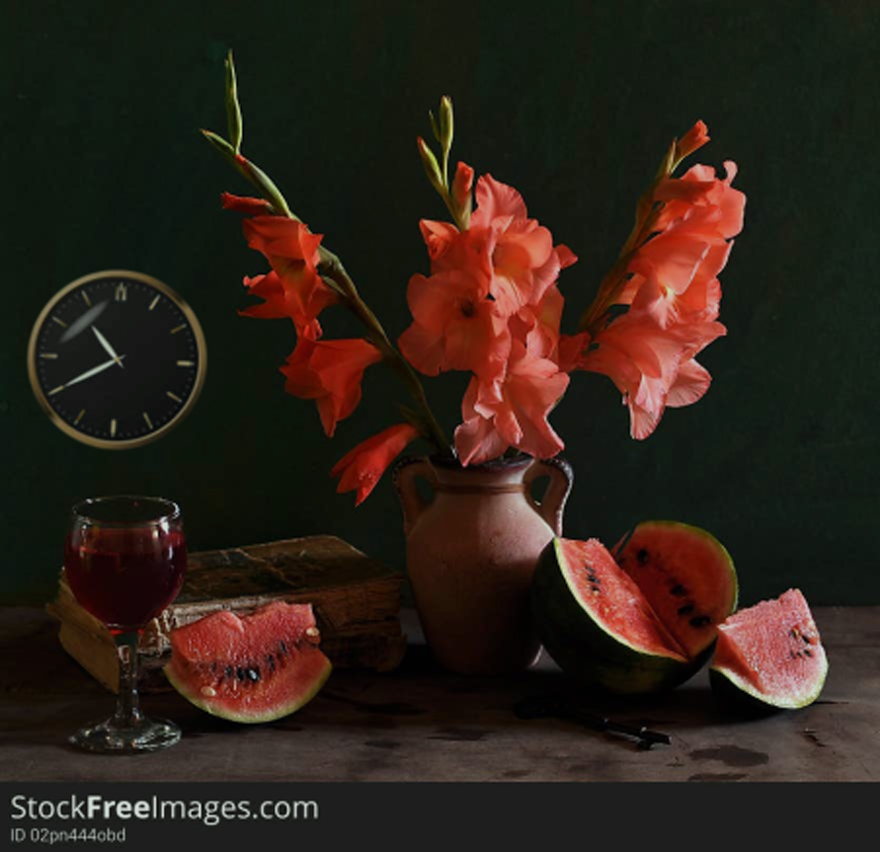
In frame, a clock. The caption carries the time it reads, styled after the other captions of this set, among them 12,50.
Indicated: 10,40
